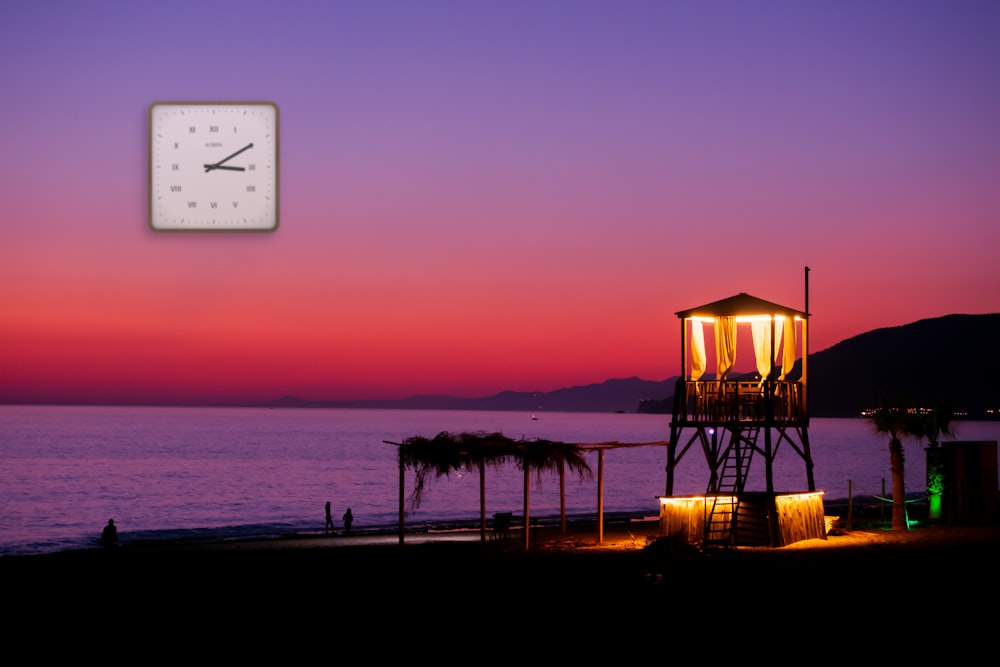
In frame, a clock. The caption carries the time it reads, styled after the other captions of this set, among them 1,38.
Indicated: 3,10
